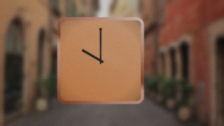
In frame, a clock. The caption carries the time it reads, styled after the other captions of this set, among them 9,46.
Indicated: 10,00
